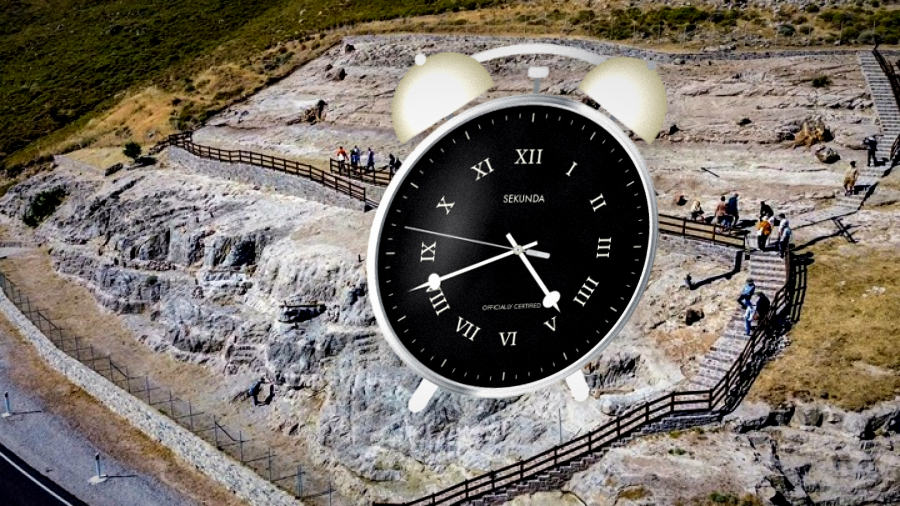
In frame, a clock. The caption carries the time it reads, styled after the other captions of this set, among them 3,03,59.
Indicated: 4,41,47
